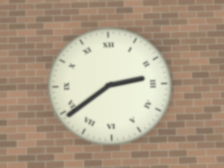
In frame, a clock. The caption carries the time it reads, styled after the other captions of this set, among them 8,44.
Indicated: 2,39
